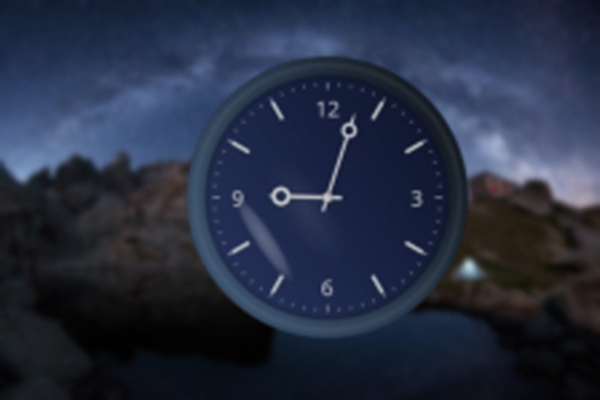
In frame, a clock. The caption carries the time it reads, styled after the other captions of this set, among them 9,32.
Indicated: 9,03
